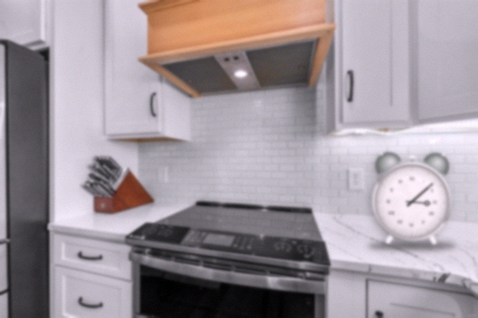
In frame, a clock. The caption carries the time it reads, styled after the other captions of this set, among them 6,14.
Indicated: 3,08
